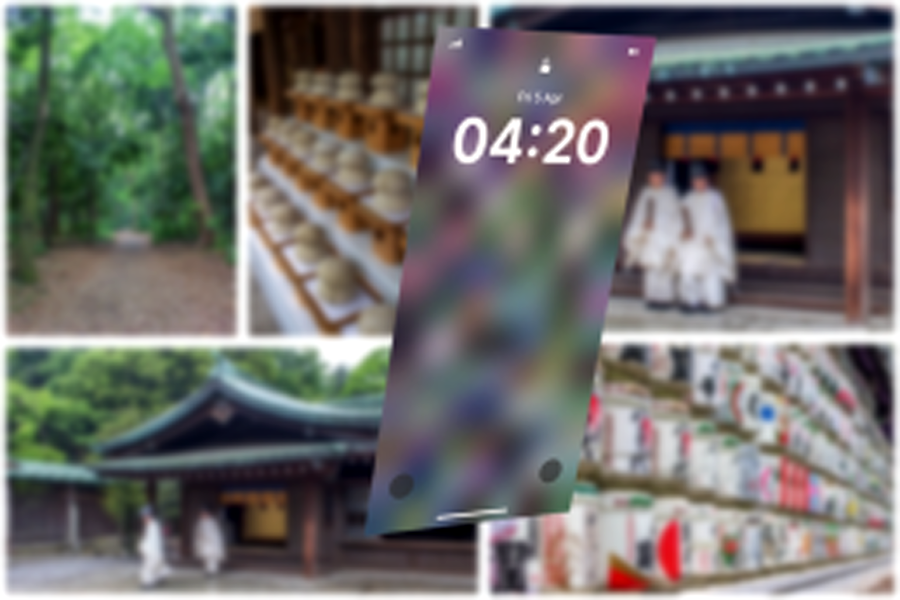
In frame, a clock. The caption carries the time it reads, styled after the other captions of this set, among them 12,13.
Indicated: 4,20
